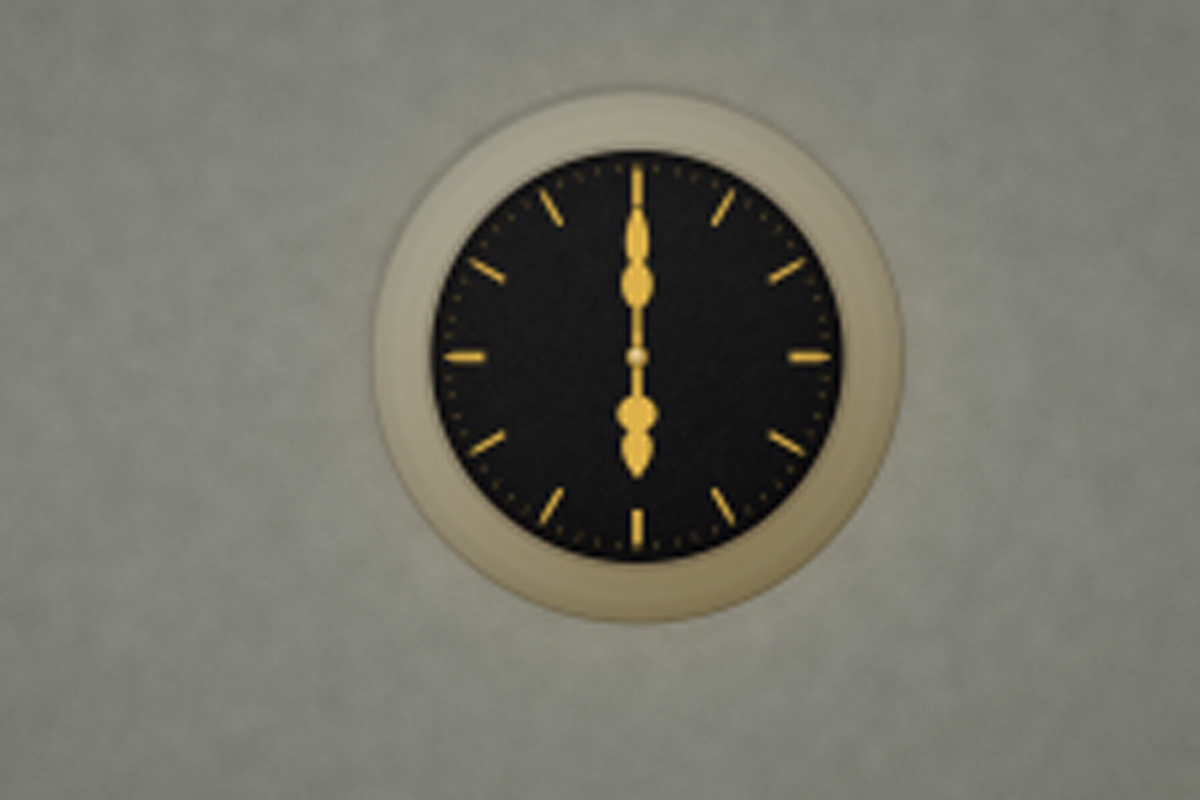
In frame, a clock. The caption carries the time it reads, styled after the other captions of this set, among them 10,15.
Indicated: 6,00
